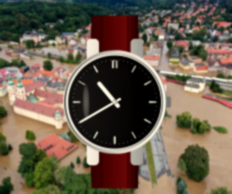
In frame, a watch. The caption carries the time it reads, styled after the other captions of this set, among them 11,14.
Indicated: 10,40
